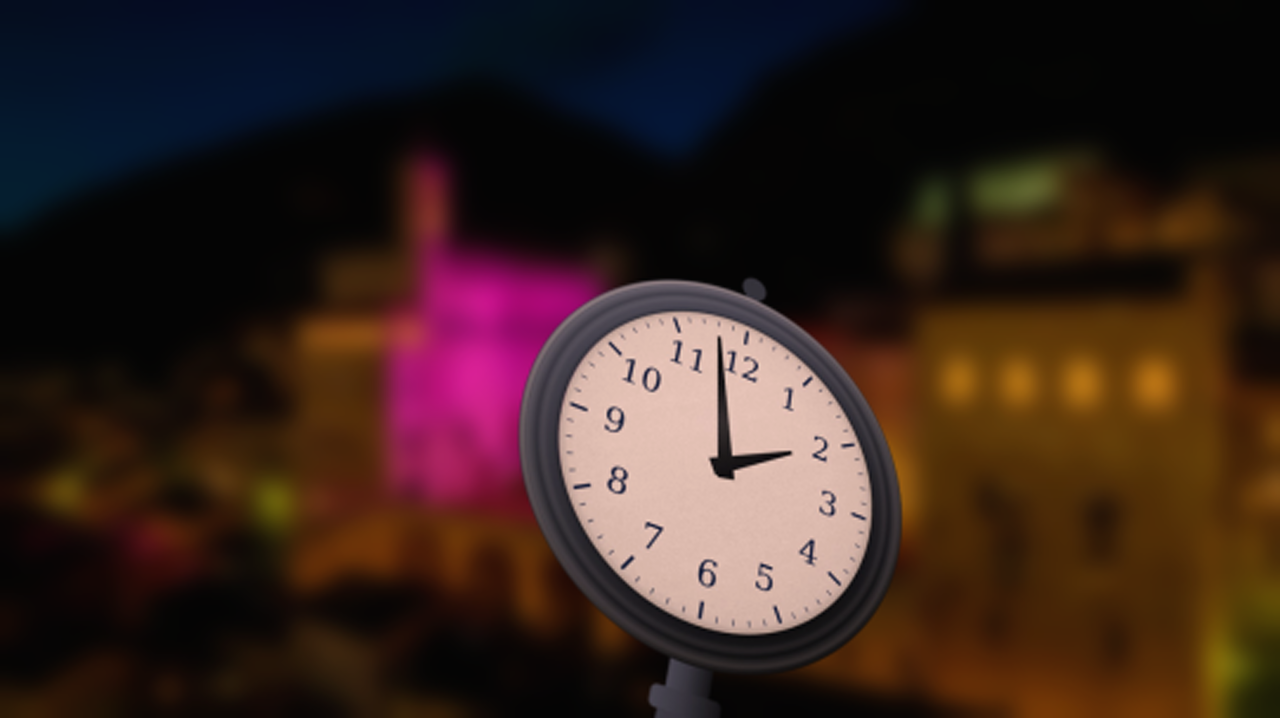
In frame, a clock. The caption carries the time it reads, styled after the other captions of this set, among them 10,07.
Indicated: 1,58
